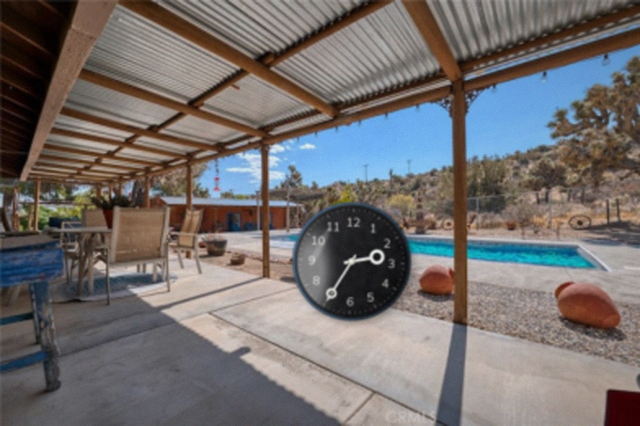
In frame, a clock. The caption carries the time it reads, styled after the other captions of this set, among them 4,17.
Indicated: 2,35
